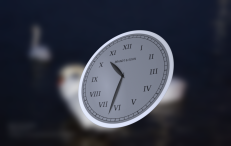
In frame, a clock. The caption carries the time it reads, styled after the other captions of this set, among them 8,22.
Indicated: 10,32
